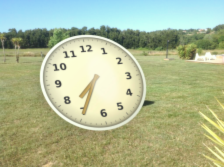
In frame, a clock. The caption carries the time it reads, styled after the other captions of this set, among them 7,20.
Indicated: 7,35
